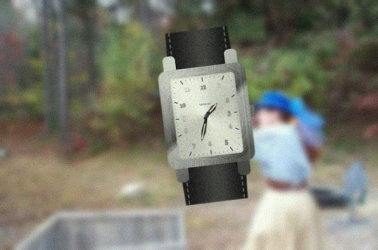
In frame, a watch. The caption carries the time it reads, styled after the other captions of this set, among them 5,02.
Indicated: 1,33
